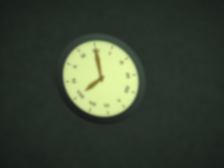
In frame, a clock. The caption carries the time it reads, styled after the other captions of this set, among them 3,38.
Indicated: 8,00
